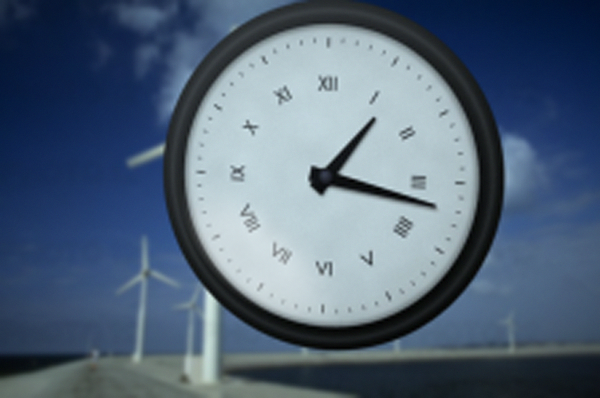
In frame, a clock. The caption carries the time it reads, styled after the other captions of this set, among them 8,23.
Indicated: 1,17
